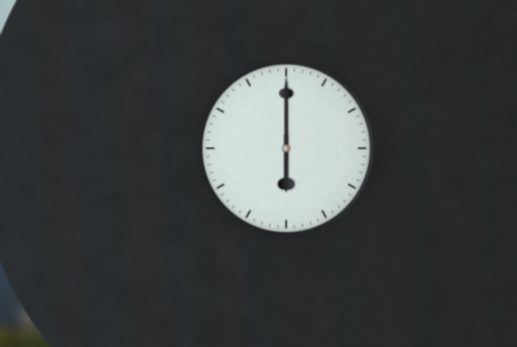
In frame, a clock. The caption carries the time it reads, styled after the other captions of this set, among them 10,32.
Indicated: 6,00
